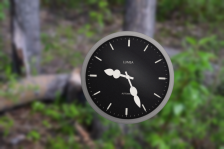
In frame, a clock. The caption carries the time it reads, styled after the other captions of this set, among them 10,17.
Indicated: 9,26
